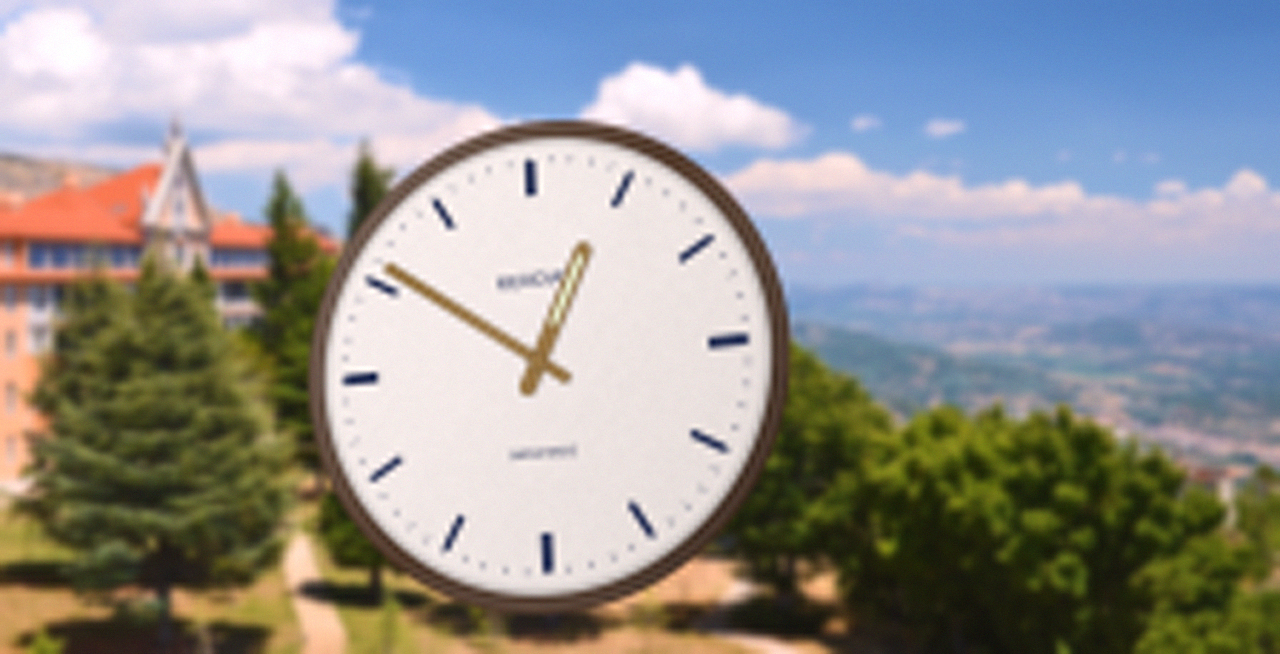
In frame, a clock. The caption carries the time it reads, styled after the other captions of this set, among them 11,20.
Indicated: 12,51
